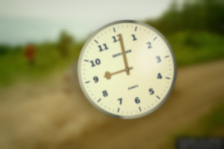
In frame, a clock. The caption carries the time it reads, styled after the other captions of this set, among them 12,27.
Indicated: 9,01
